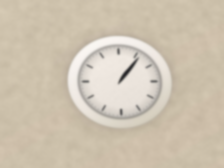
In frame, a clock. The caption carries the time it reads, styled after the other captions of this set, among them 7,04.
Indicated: 1,06
